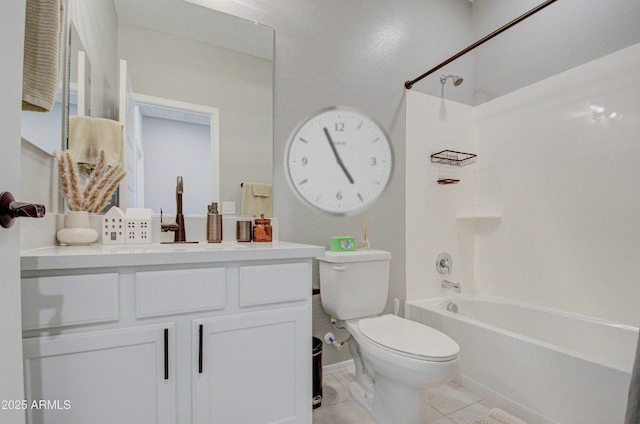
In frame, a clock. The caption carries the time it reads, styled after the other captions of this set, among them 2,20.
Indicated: 4,56
